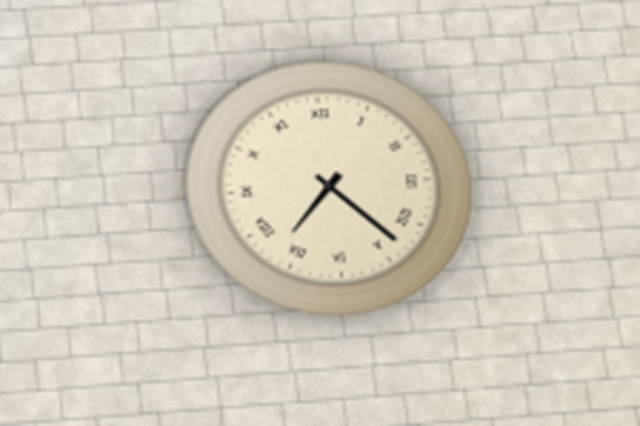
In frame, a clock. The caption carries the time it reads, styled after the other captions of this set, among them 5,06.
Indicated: 7,23
